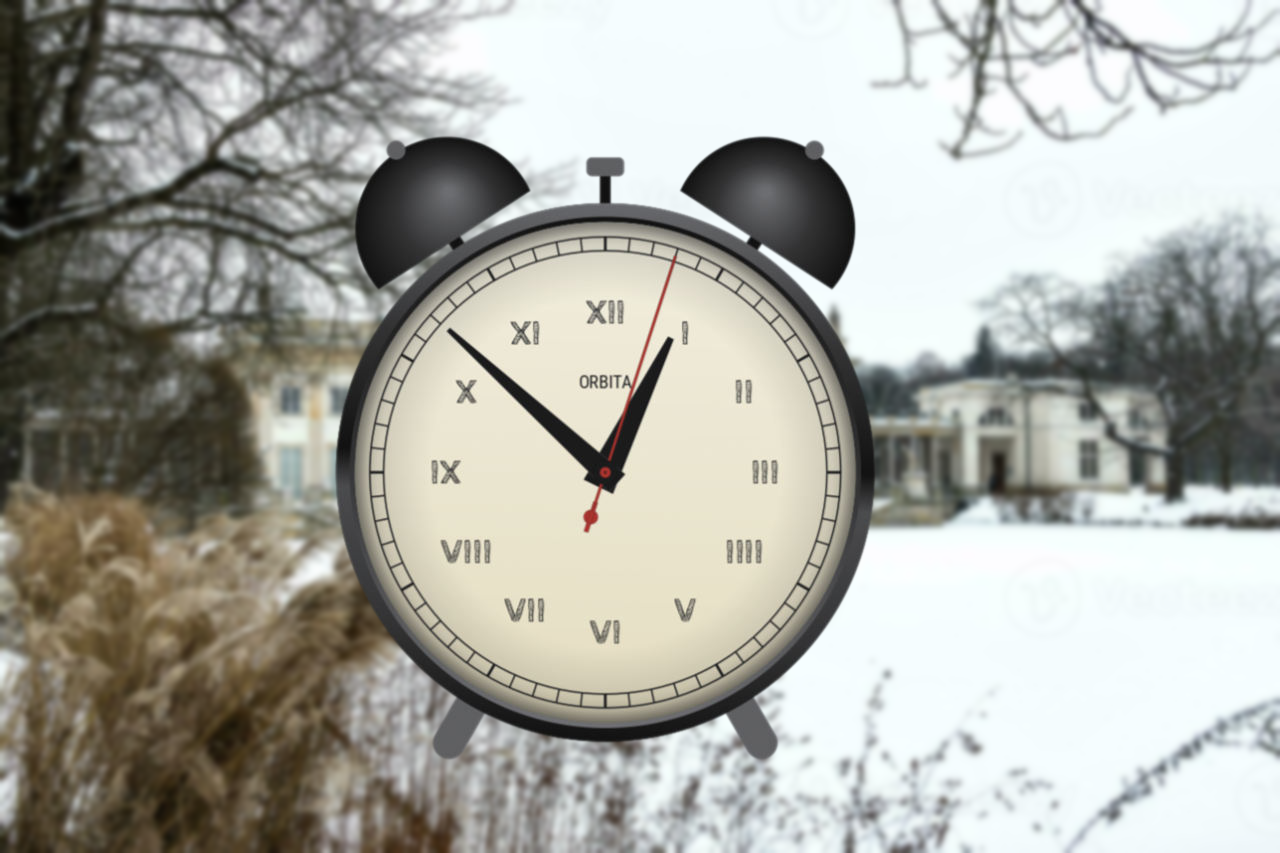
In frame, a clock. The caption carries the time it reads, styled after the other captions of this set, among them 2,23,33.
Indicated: 12,52,03
